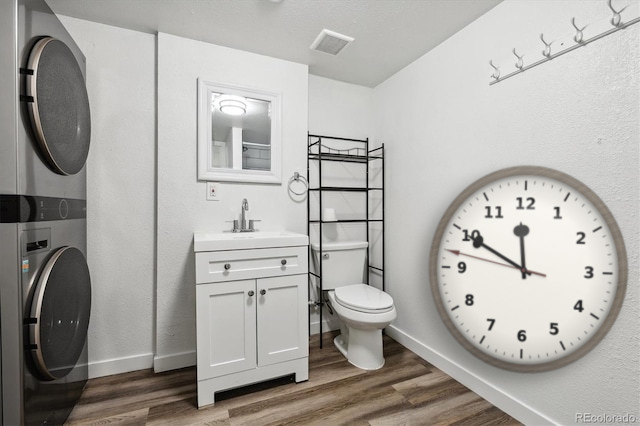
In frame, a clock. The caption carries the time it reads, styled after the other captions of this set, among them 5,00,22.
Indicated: 11,49,47
